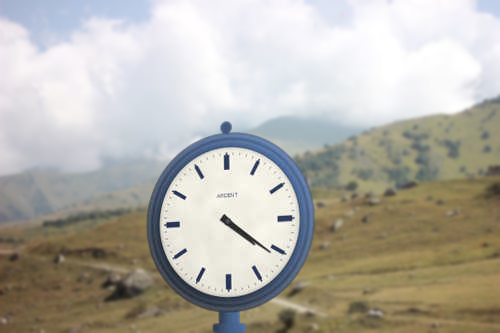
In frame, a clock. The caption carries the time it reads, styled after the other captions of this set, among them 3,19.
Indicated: 4,21
